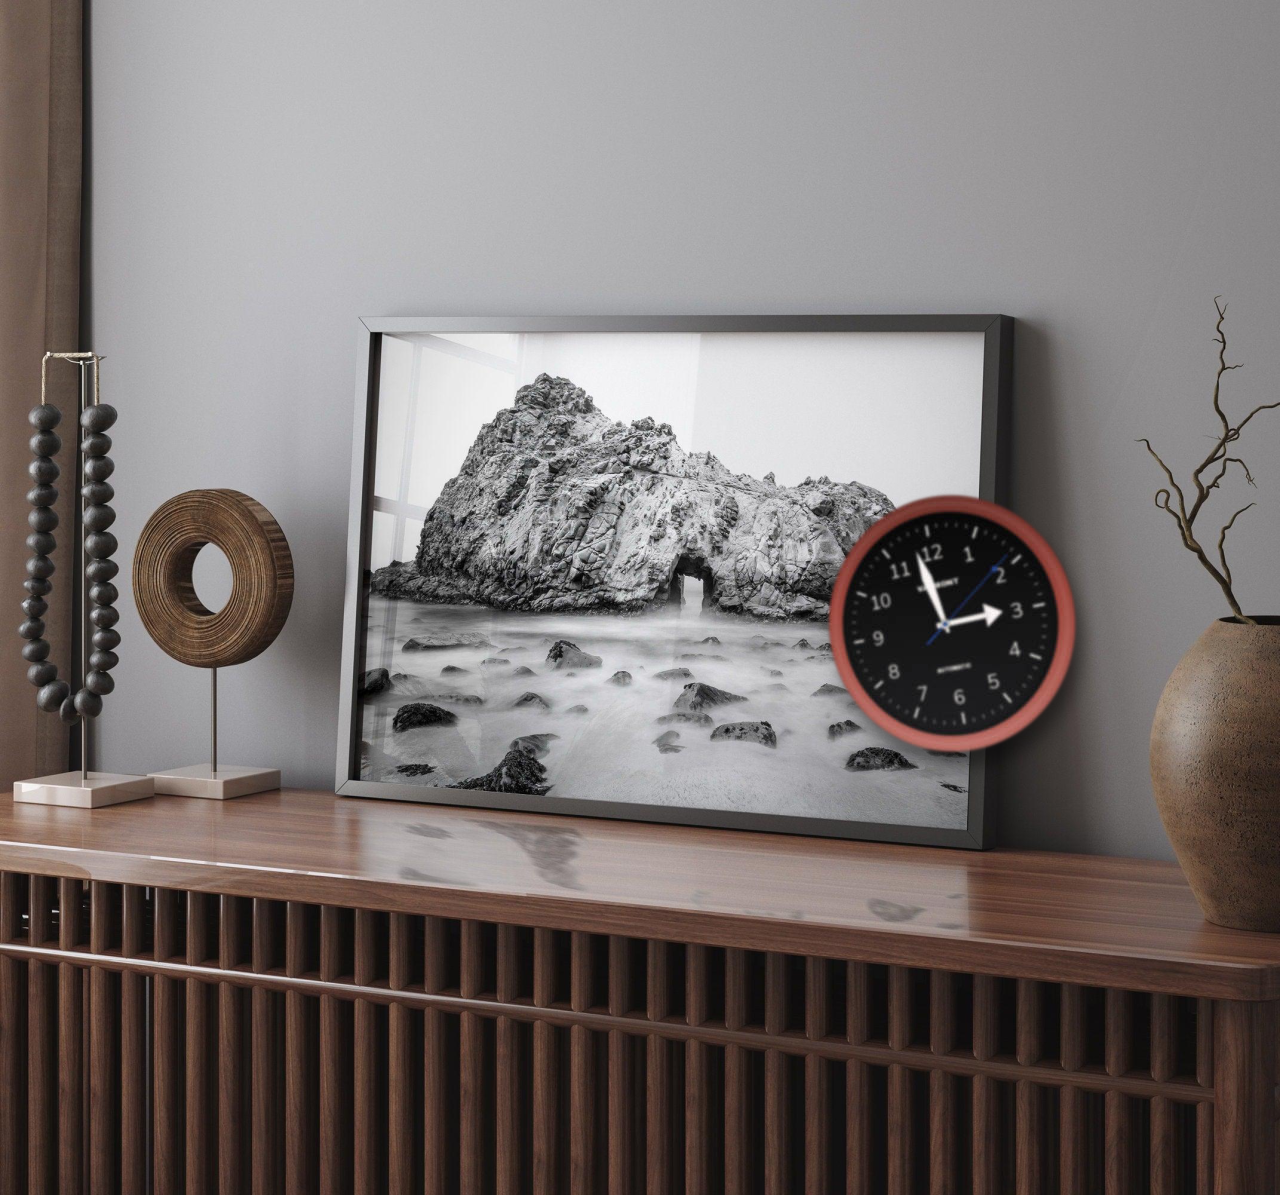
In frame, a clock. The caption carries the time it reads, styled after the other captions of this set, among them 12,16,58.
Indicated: 2,58,09
